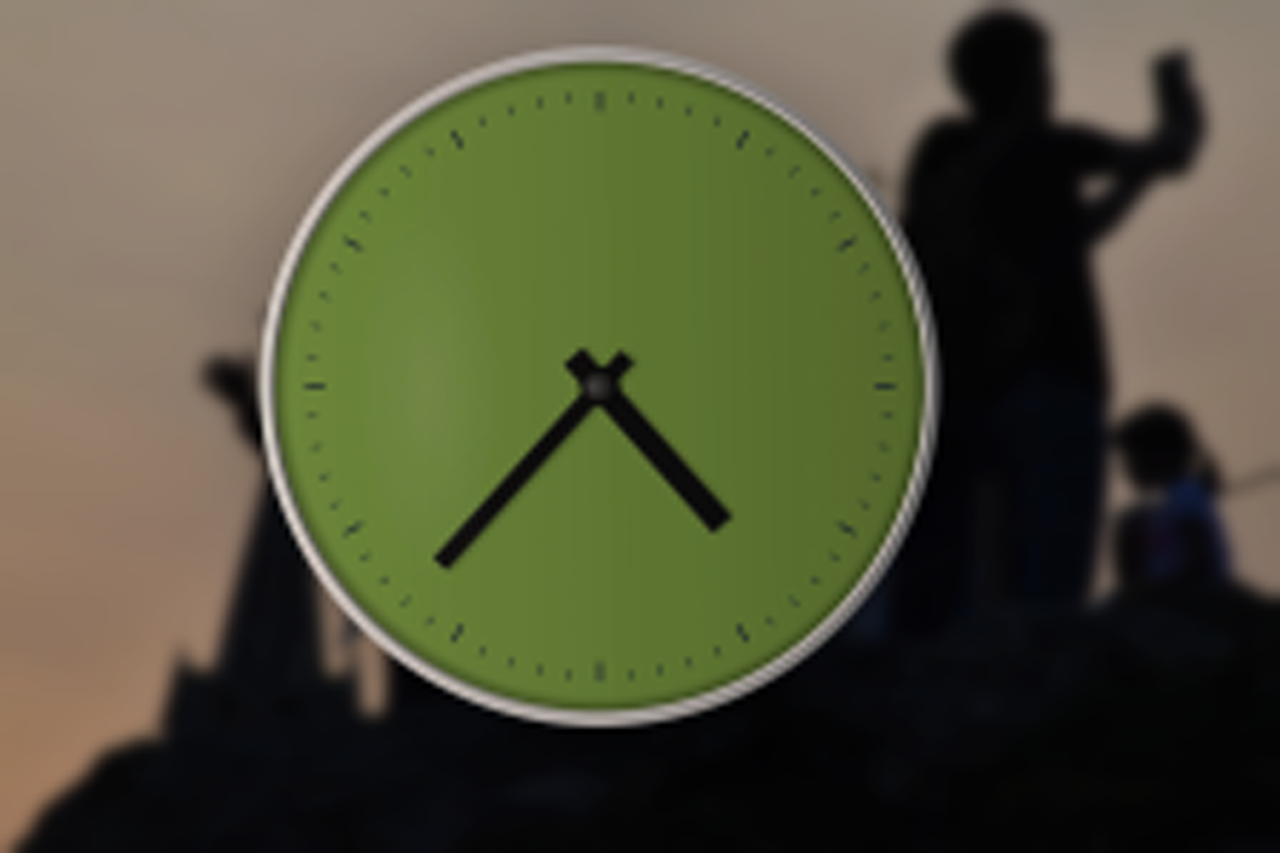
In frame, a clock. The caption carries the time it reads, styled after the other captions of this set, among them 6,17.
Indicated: 4,37
